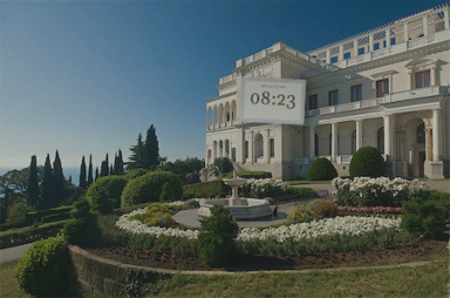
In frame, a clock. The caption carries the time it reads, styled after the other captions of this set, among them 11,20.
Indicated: 8,23
